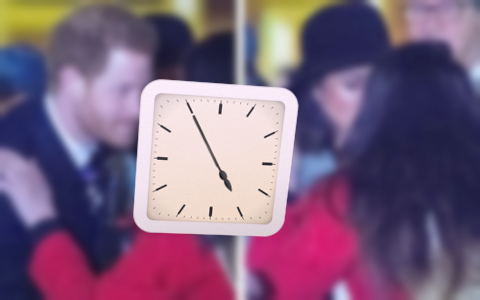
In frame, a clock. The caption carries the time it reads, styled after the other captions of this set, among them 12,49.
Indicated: 4,55
